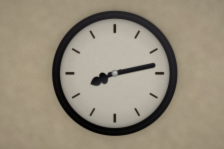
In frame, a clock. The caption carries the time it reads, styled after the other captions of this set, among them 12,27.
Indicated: 8,13
